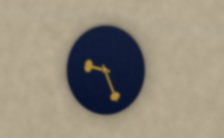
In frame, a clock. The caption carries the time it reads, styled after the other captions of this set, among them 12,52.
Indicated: 9,26
